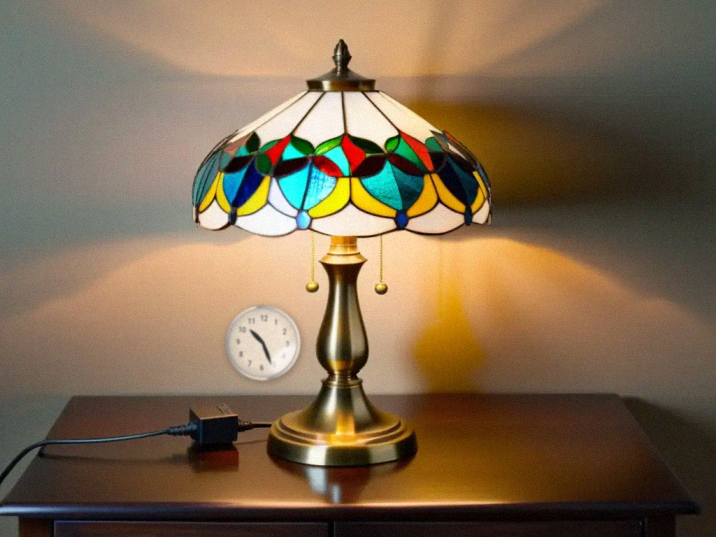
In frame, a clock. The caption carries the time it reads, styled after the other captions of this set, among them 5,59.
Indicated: 10,26
